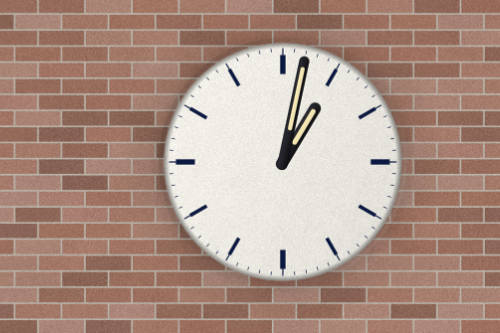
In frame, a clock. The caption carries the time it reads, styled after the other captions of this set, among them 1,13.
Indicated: 1,02
